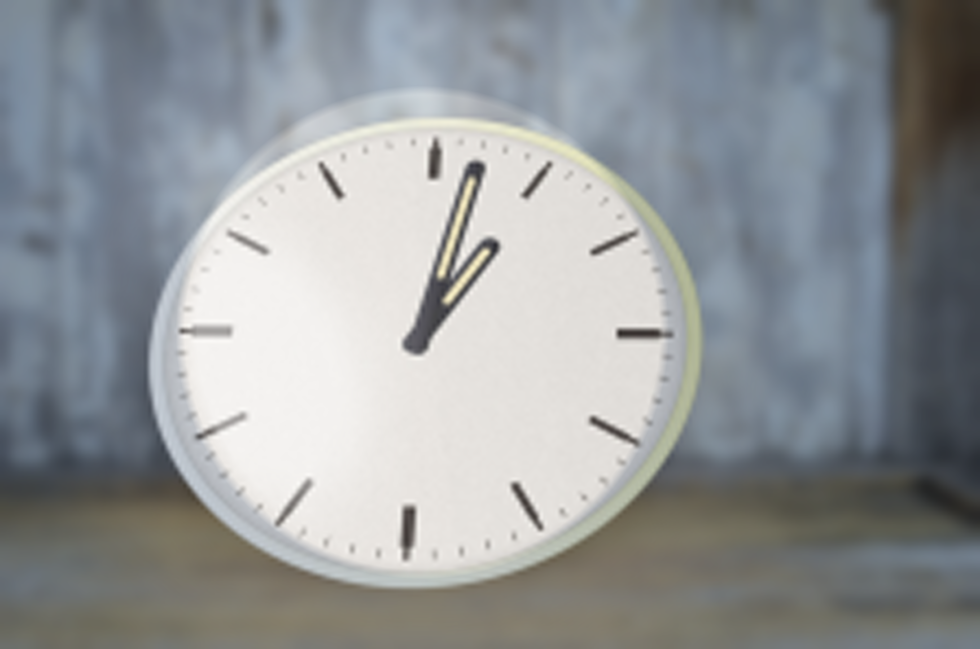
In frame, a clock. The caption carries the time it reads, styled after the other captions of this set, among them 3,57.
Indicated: 1,02
